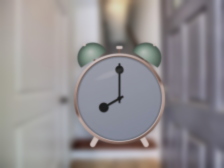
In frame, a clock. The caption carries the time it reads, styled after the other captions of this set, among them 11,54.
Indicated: 8,00
